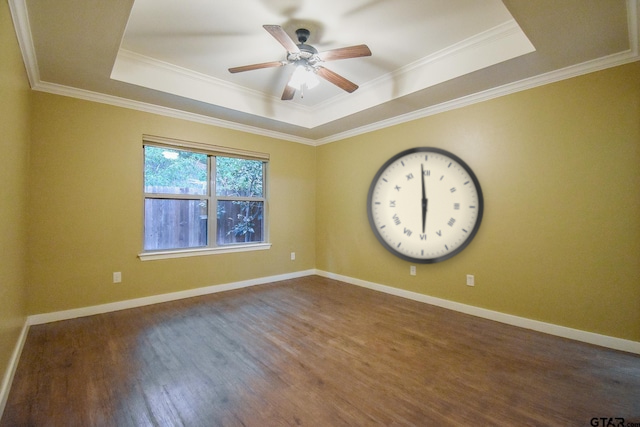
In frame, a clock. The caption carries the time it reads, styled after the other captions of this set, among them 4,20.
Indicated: 5,59
